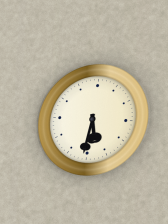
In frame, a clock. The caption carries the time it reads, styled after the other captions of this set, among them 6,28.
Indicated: 5,31
